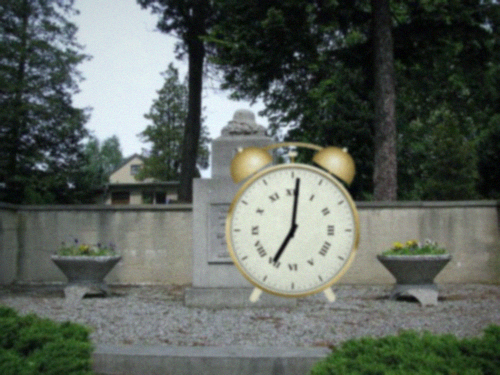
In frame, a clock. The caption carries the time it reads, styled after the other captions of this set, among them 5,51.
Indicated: 7,01
